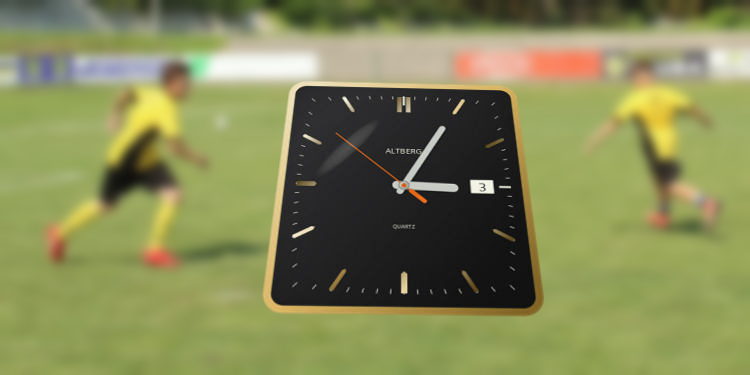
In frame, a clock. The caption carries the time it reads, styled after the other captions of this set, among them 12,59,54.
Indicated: 3,04,52
